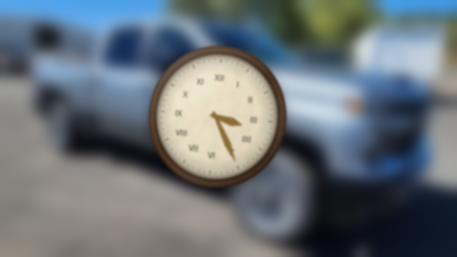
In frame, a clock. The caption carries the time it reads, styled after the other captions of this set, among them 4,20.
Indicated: 3,25
